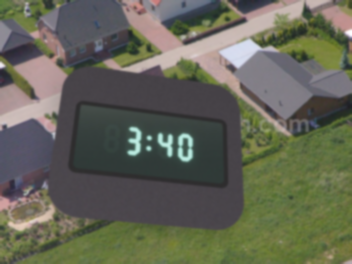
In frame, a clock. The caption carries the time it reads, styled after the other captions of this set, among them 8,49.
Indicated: 3,40
